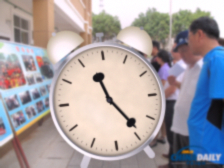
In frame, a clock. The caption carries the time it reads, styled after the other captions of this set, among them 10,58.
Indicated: 11,24
